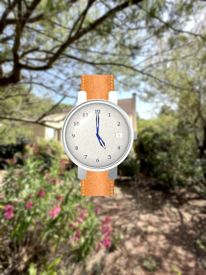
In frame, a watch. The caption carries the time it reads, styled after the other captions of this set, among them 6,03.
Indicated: 5,00
